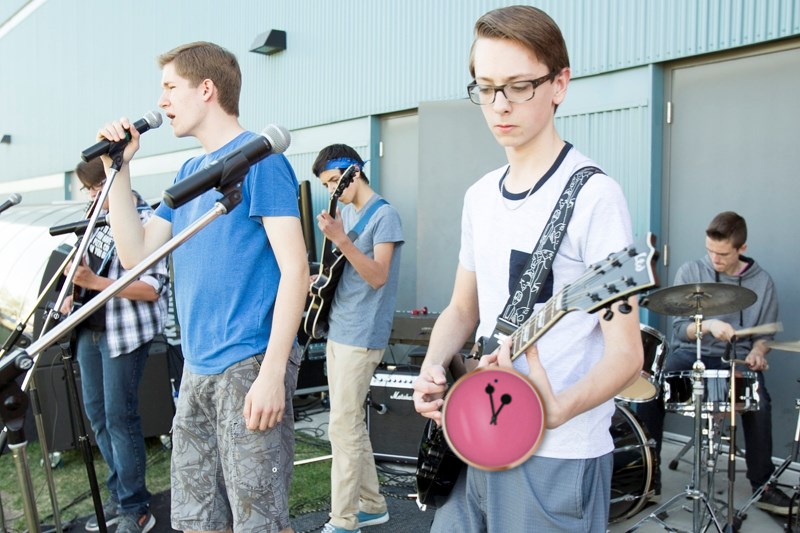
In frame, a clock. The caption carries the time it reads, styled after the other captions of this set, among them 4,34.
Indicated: 12,58
